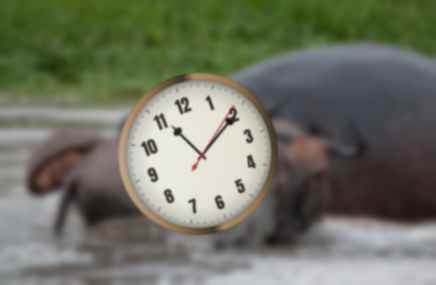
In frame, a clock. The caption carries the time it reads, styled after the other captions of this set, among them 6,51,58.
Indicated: 11,10,09
